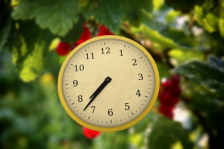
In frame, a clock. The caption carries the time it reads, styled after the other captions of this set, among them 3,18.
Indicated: 7,37
